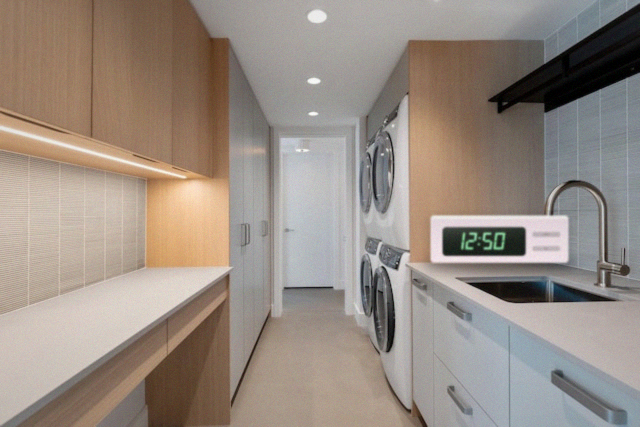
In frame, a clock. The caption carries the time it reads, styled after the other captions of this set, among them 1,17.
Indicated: 12,50
